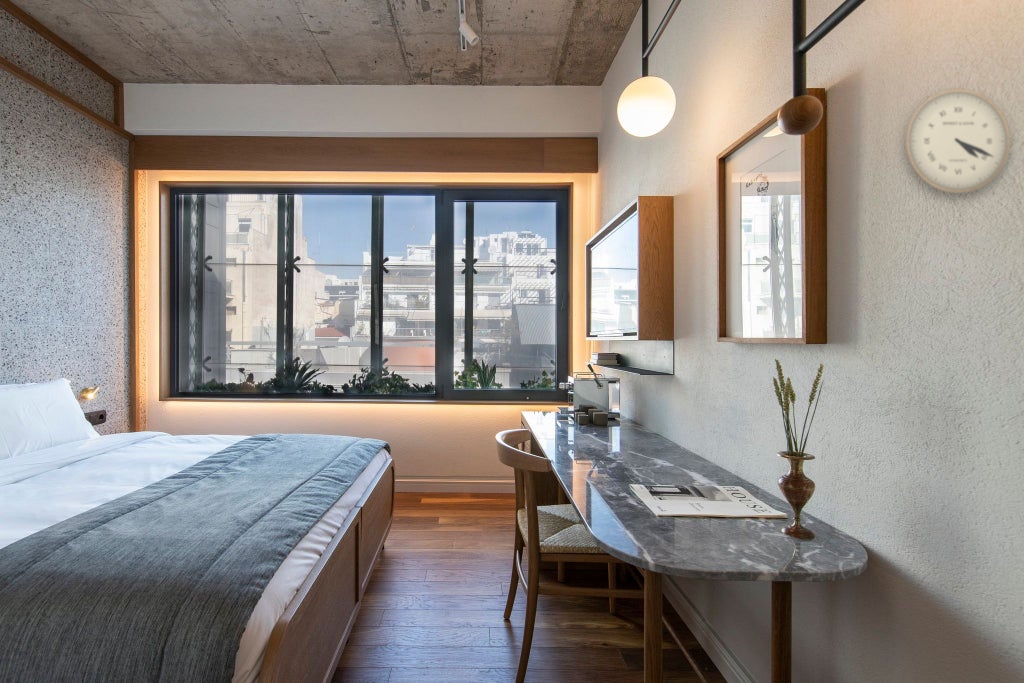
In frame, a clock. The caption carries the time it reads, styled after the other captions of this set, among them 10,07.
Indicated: 4,19
